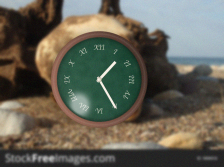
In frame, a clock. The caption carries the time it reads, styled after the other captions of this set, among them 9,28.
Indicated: 1,25
